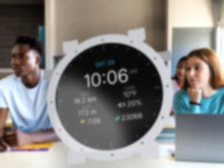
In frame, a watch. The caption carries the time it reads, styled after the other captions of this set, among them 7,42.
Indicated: 10,06
